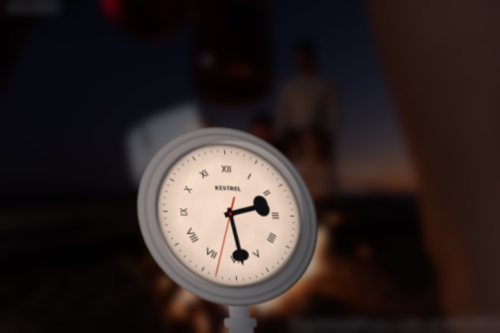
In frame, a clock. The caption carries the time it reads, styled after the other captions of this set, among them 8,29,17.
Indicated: 2,28,33
